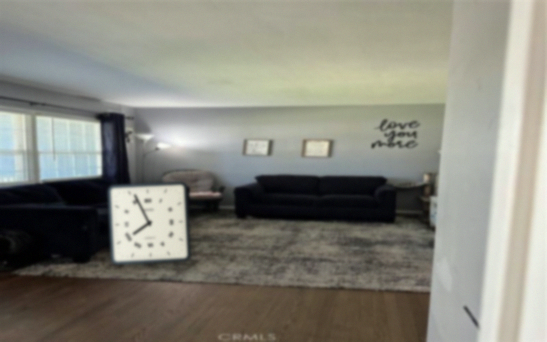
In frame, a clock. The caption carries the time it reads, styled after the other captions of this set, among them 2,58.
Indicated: 7,56
